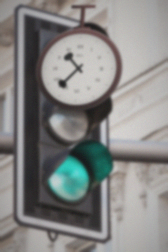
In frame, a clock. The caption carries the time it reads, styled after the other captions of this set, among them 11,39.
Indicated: 10,37
